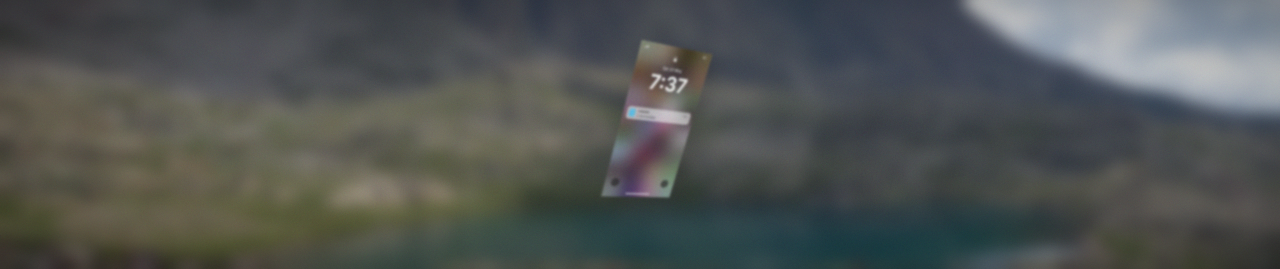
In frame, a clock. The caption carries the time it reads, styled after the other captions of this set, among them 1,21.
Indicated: 7,37
